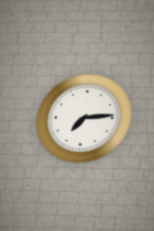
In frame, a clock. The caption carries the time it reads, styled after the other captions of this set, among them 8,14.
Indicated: 7,14
